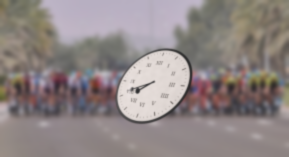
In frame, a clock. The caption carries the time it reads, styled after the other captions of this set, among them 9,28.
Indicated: 7,41
